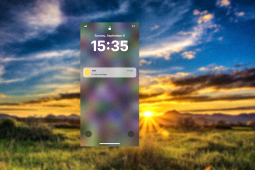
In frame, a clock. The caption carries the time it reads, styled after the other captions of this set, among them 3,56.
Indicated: 15,35
